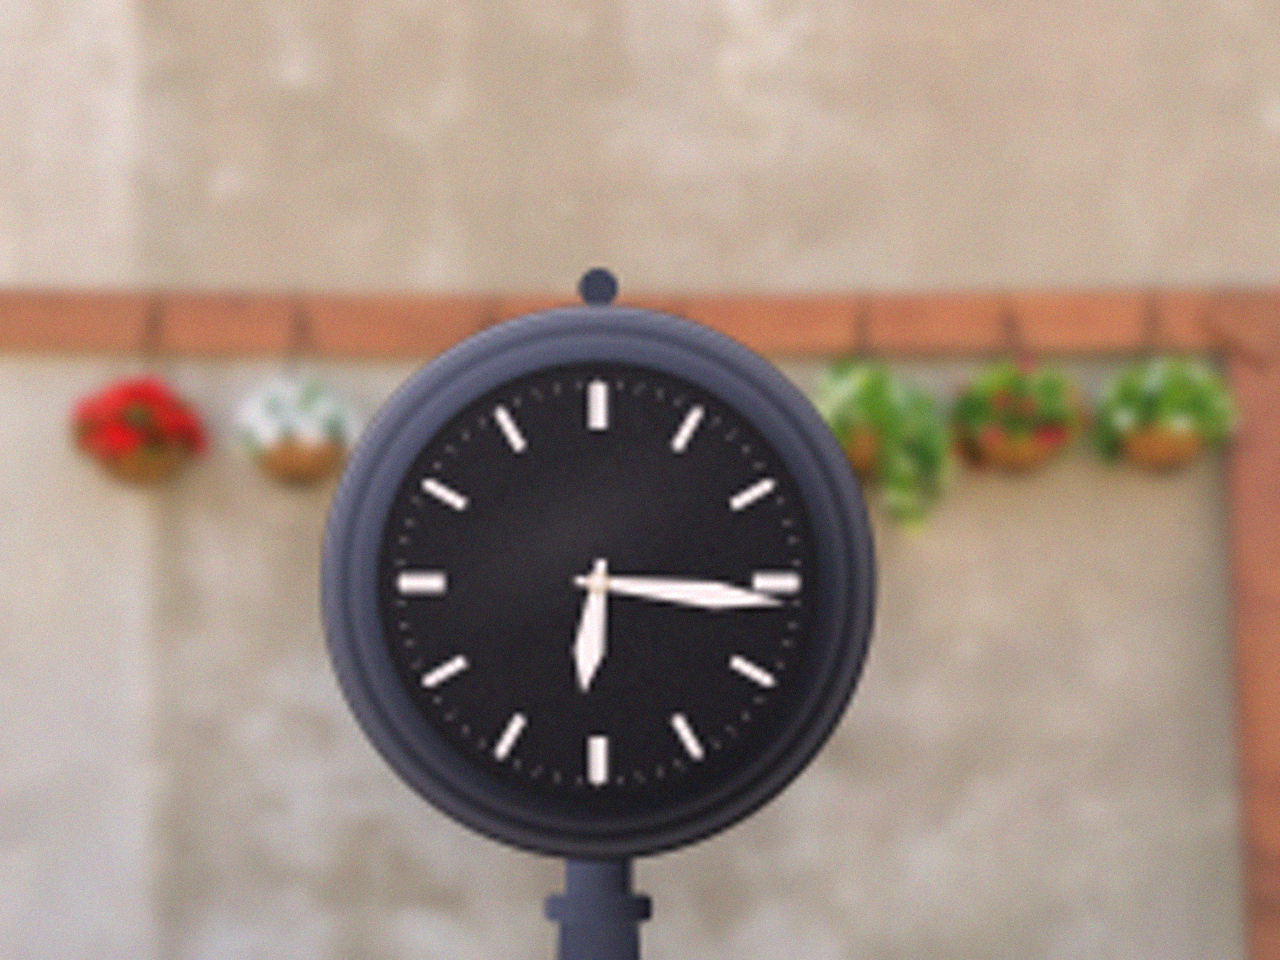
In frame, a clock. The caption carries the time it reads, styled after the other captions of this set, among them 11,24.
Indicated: 6,16
